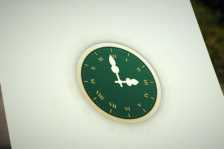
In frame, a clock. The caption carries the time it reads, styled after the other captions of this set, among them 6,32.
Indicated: 2,59
